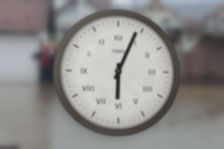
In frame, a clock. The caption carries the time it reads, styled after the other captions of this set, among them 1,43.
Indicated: 6,04
